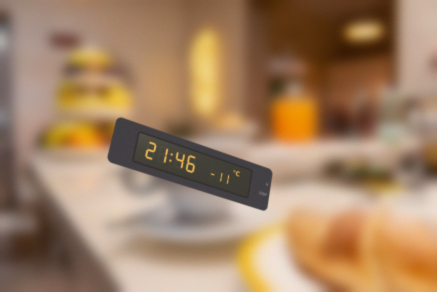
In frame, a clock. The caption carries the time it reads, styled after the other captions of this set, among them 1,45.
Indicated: 21,46
